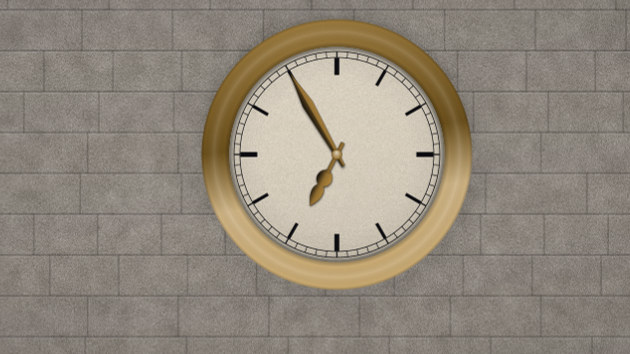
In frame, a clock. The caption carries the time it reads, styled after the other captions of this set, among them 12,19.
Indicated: 6,55
